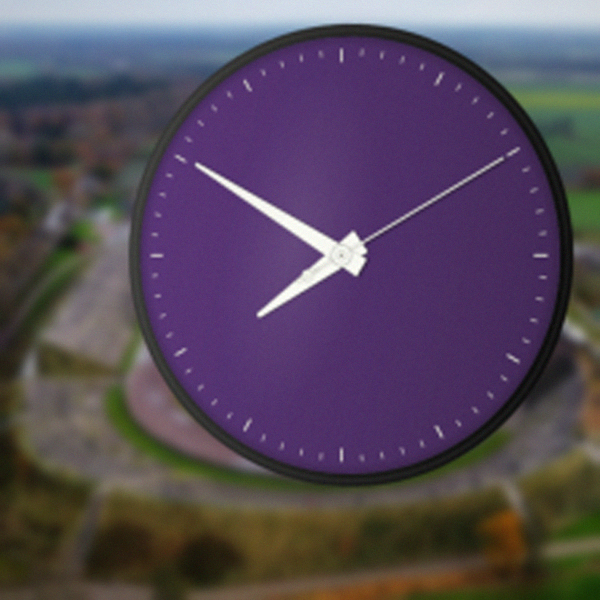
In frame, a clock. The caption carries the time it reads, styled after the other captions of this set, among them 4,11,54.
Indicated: 7,50,10
